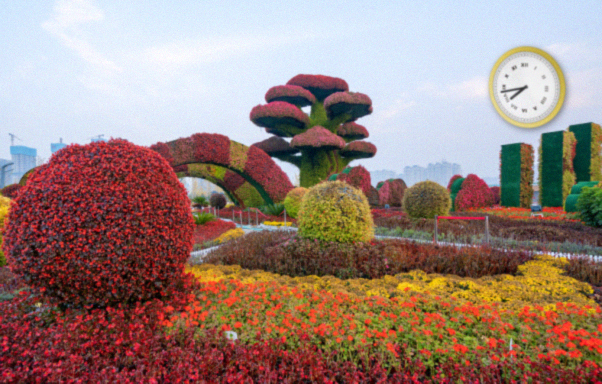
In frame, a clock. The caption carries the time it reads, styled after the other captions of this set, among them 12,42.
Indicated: 7,43
